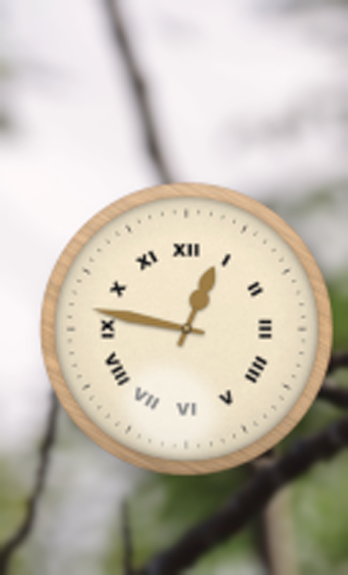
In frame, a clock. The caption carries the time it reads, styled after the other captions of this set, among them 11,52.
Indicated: 12,47
